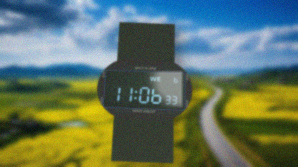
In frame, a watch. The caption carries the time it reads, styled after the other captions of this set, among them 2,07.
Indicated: 11,06
